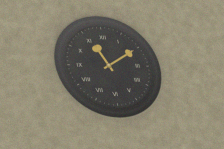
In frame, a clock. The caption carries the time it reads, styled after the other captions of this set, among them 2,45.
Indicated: 11,10
